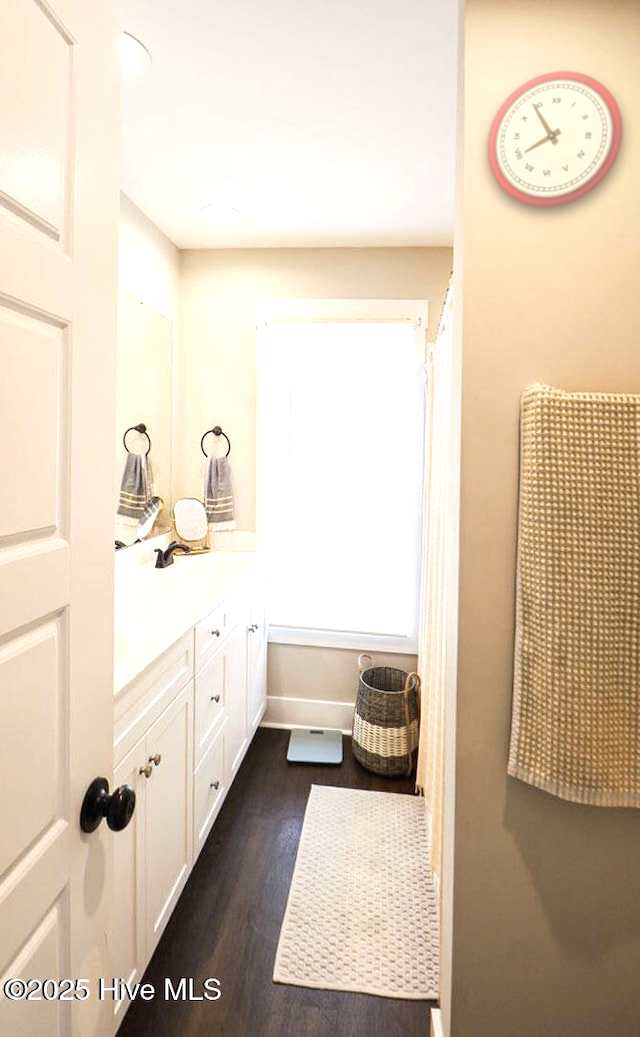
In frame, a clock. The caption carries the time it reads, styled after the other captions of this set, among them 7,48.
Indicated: 7,54
